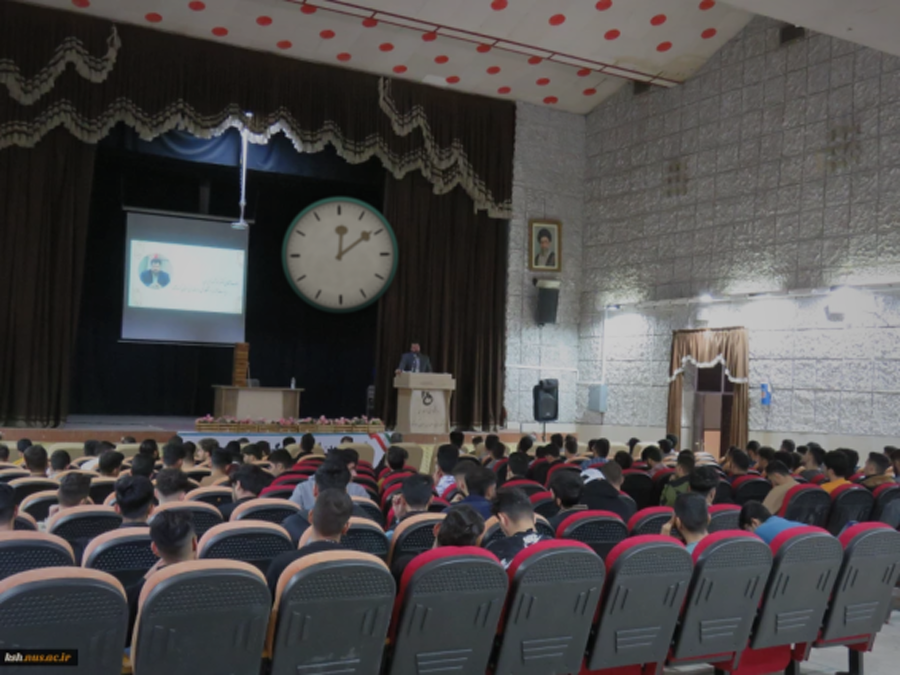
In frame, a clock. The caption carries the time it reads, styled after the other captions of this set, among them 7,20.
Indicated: 12,09
